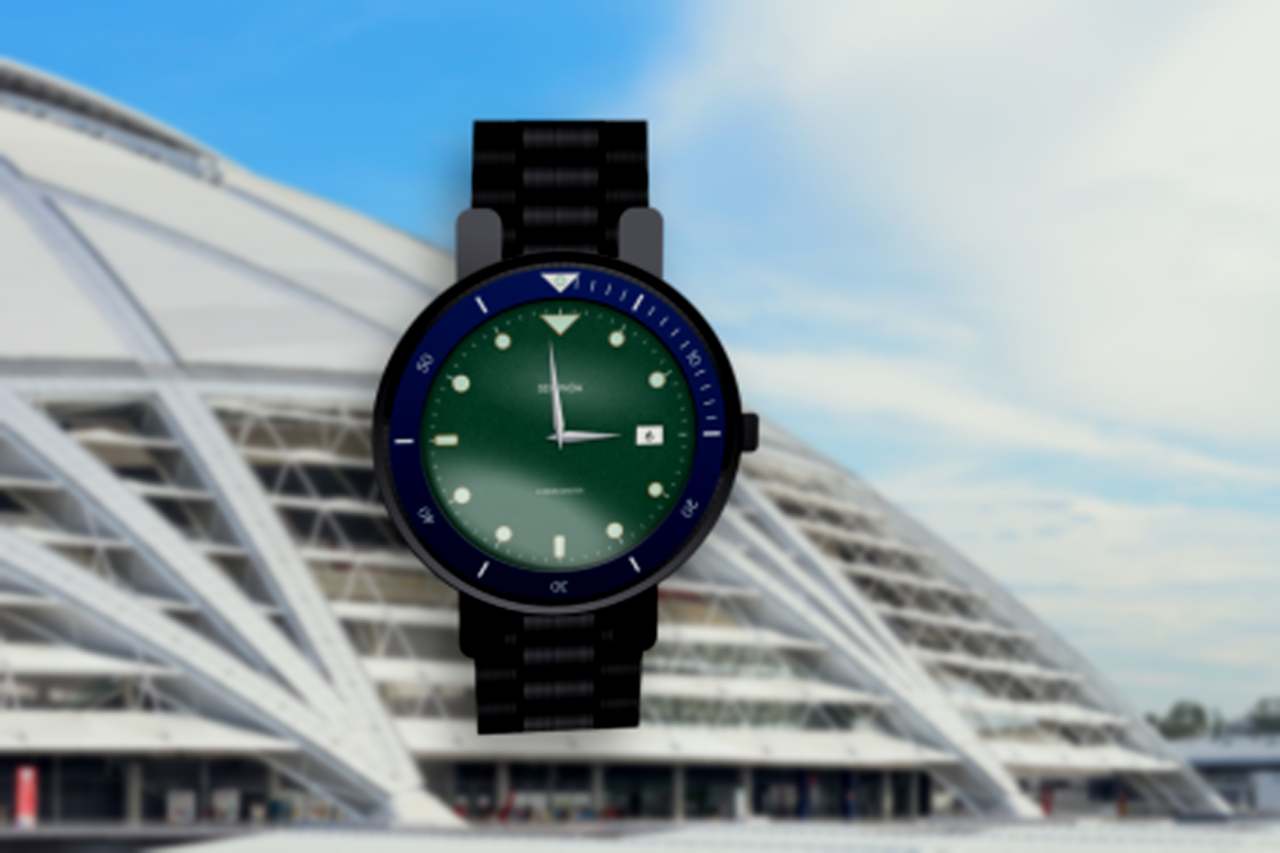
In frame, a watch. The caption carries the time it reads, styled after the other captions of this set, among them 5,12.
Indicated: 2,59
